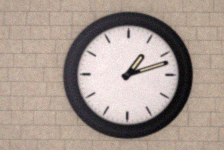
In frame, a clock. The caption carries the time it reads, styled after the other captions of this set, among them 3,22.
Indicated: 1,12
